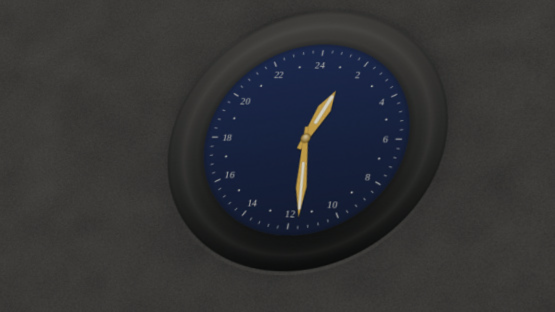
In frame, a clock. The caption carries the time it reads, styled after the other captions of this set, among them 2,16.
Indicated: 1,29
